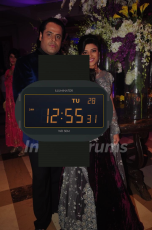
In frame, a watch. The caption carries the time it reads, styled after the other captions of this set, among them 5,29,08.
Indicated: 12,55,31
